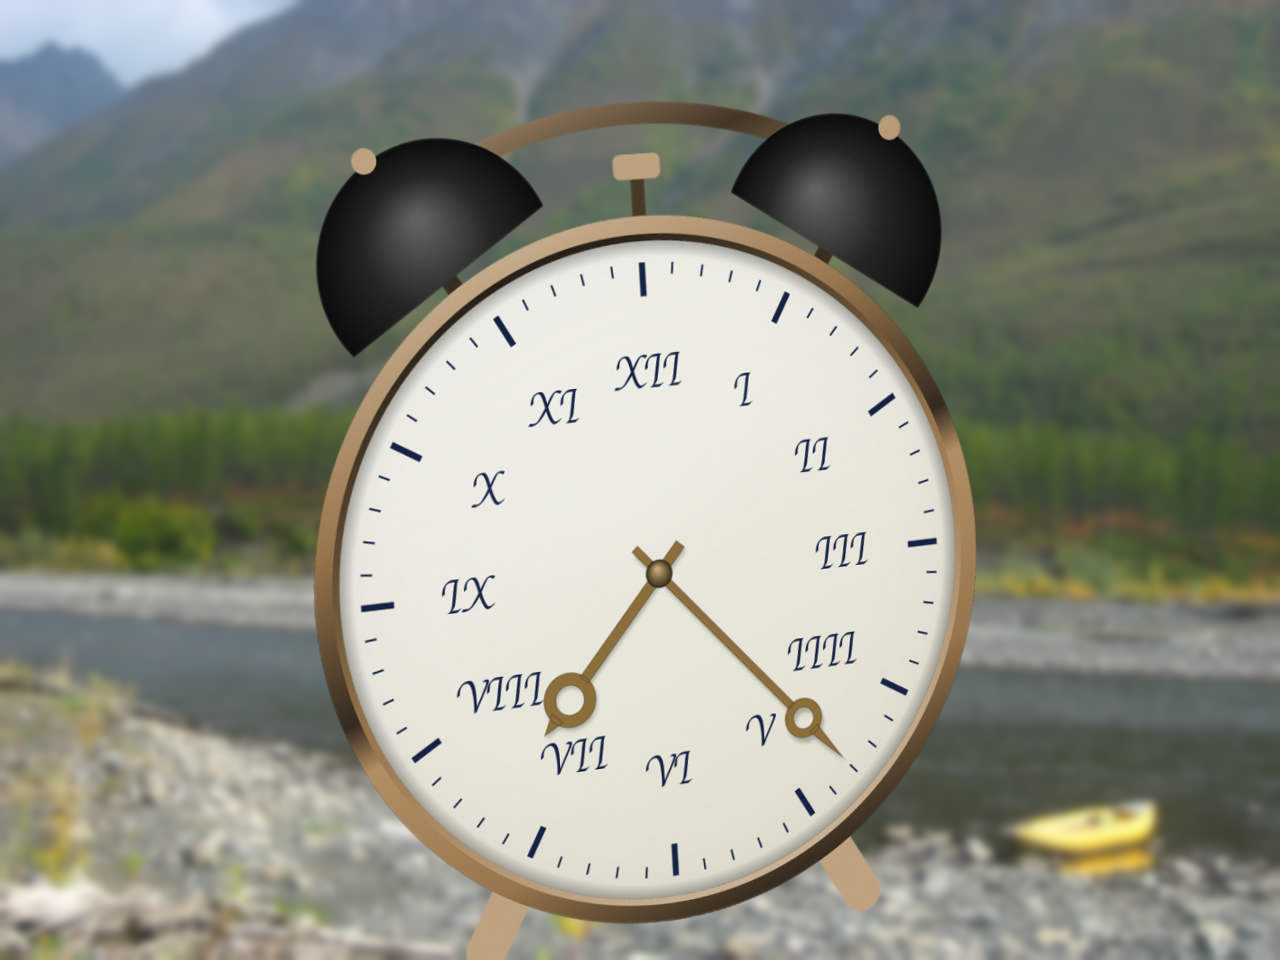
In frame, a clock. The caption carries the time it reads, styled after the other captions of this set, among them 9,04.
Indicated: 7,23
